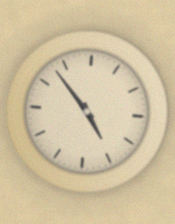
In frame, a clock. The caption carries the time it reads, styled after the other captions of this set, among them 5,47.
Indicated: 4,53
